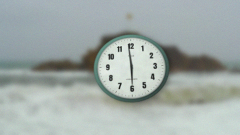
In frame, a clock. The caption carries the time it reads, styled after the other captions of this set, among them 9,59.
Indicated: 5,59
